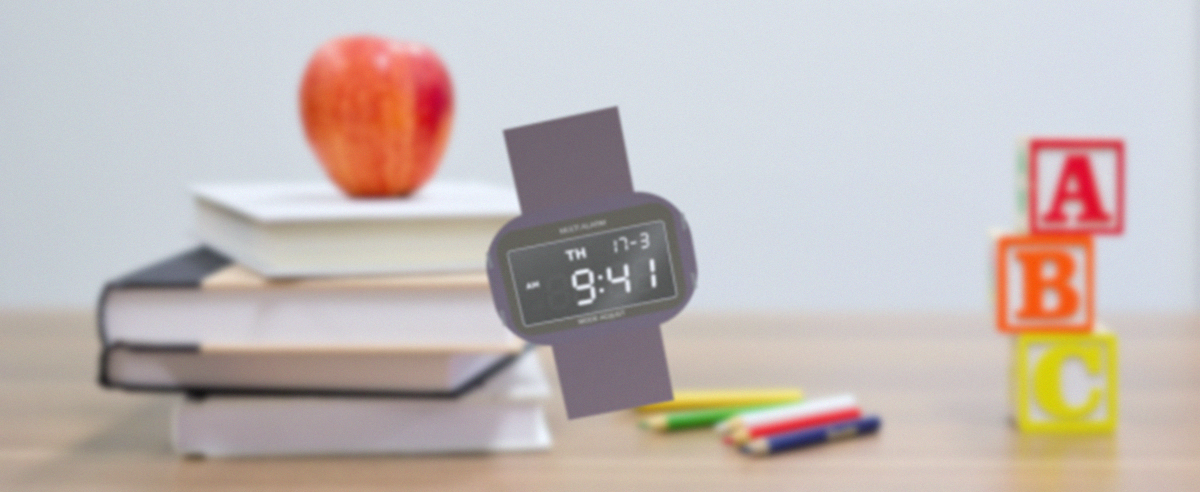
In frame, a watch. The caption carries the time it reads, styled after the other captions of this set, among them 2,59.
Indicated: 9,41
